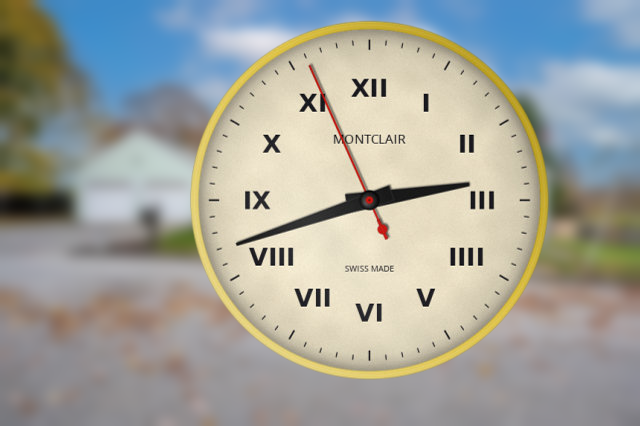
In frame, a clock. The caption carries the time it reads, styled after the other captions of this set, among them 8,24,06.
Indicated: 2,41,56
